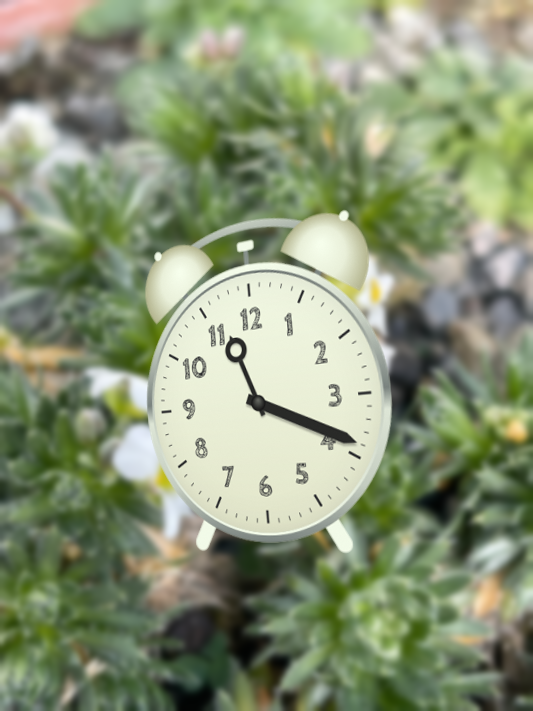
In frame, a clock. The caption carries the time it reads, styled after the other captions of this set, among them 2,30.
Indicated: 11,19
